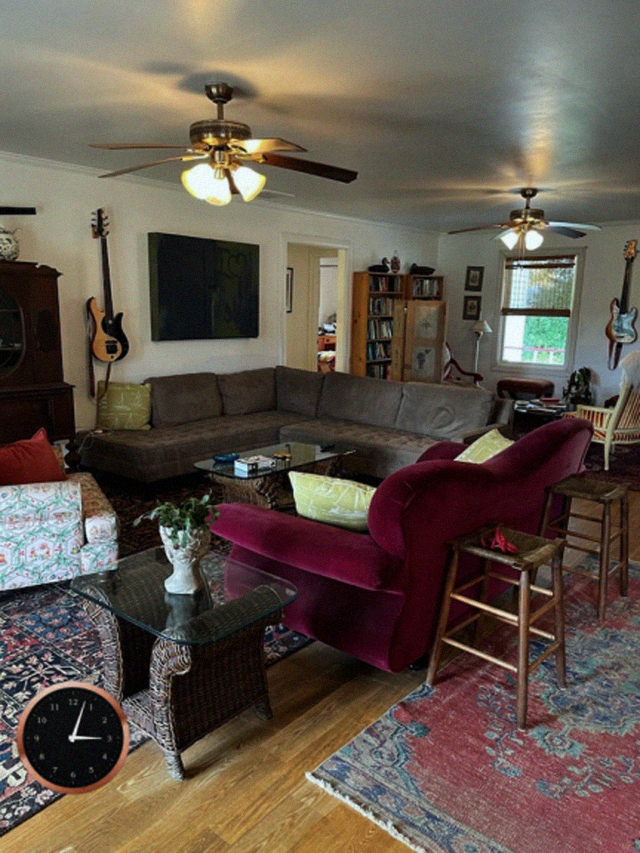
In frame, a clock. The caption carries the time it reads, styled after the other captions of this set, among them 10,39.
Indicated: 3,03
